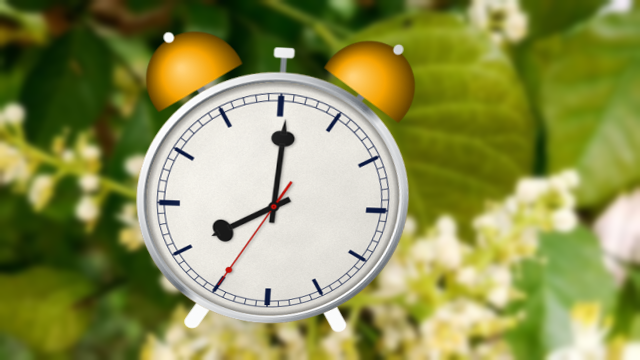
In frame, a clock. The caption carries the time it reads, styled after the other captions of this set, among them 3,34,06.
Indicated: 8,00,35
